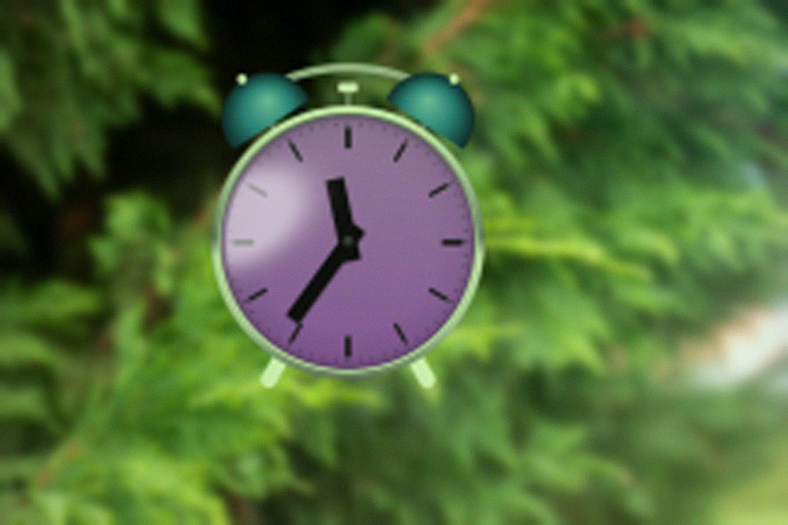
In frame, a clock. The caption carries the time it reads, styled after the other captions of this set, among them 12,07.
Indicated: 11,36
